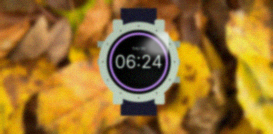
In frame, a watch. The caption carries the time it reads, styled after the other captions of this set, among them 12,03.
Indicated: 6,24
